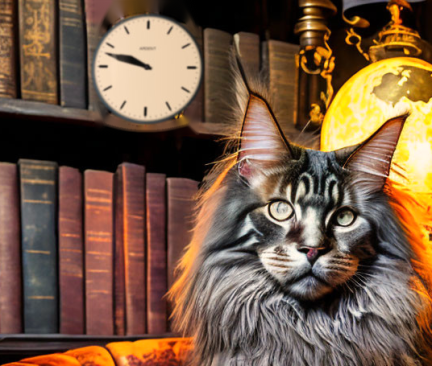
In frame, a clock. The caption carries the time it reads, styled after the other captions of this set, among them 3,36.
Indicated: 9,48
